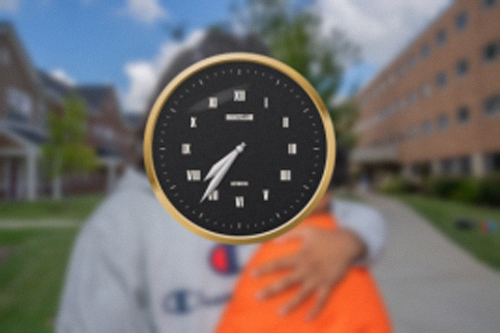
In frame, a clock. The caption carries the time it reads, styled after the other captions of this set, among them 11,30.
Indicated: 7,36
